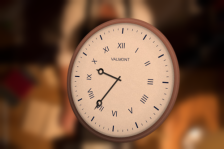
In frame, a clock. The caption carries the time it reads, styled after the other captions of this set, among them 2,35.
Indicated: 9,36
